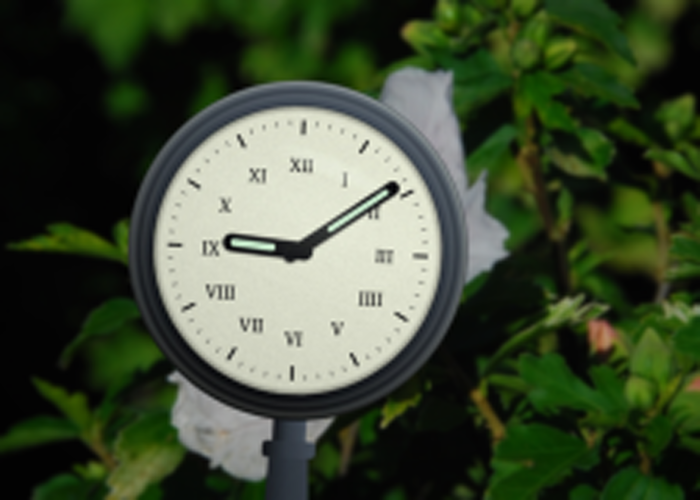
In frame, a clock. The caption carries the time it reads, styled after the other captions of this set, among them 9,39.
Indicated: 9,09
